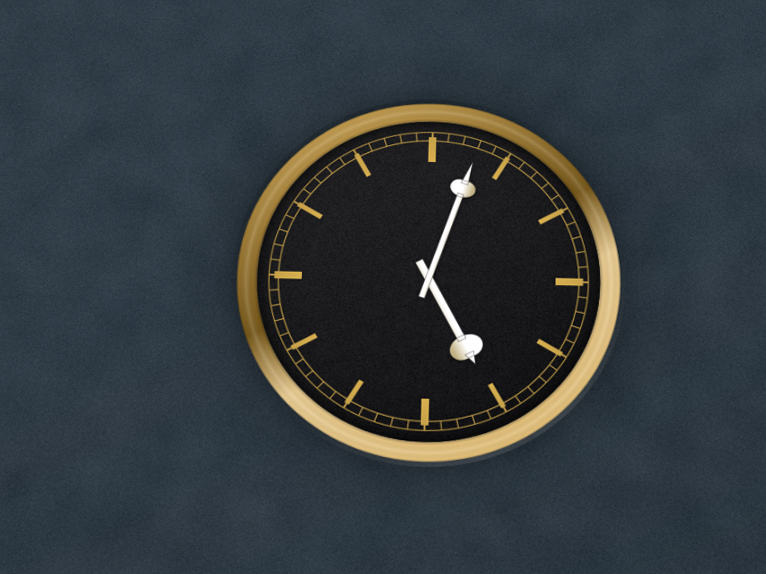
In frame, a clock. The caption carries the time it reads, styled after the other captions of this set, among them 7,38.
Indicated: 5,03
